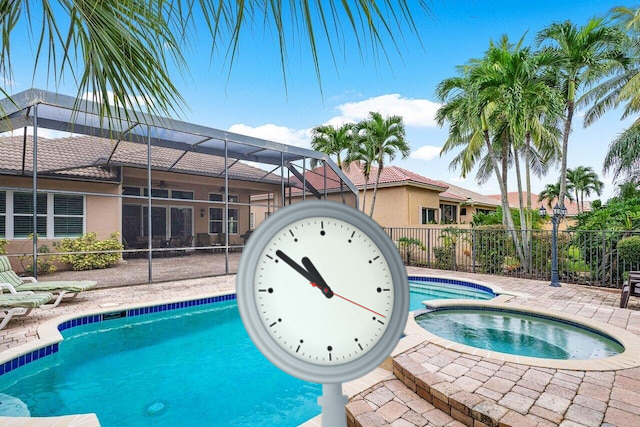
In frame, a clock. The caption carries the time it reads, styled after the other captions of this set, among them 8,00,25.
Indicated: 10,51,19
